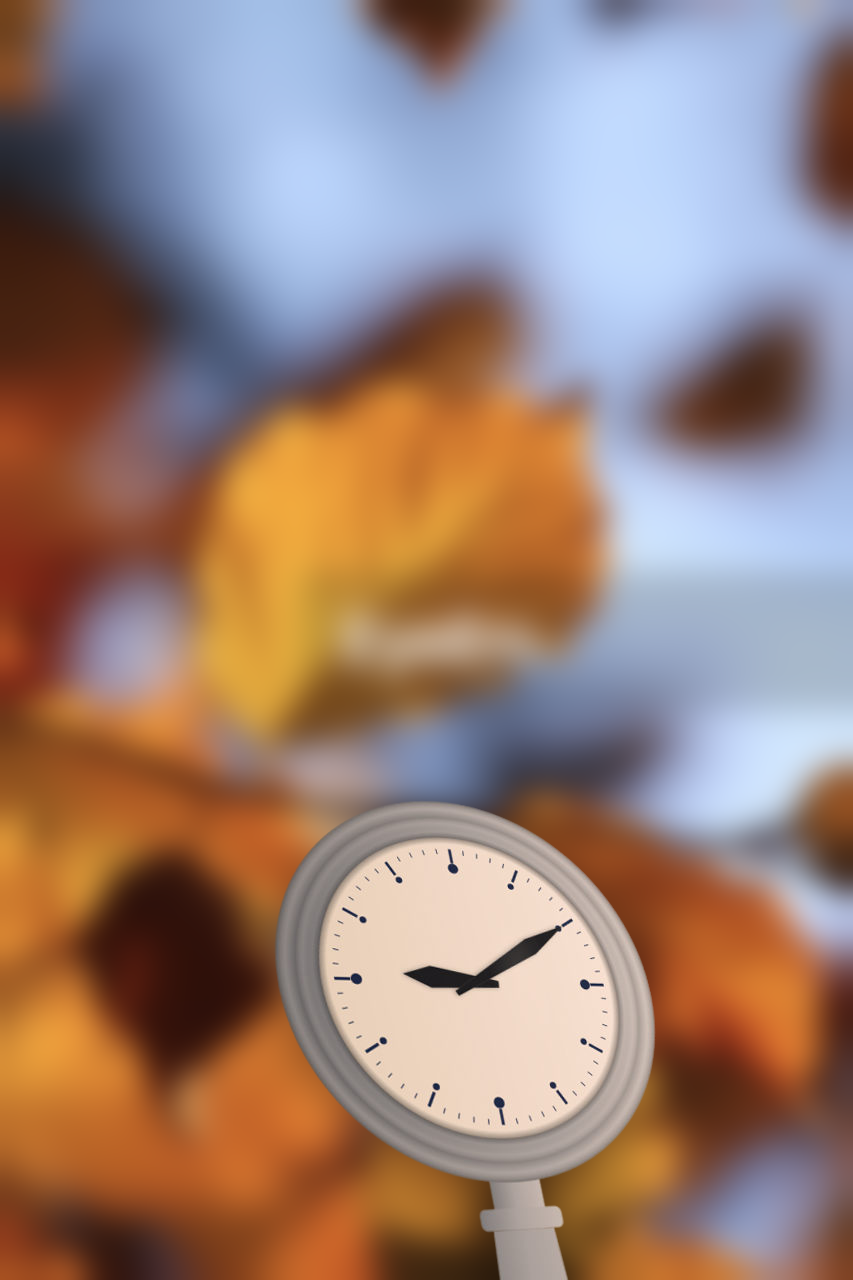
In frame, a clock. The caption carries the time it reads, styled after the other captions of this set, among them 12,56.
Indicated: 9,10
